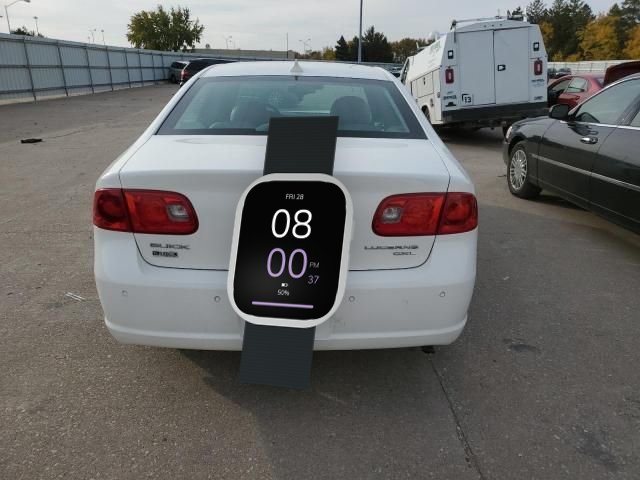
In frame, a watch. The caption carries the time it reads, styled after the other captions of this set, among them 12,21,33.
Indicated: 8,00,37
